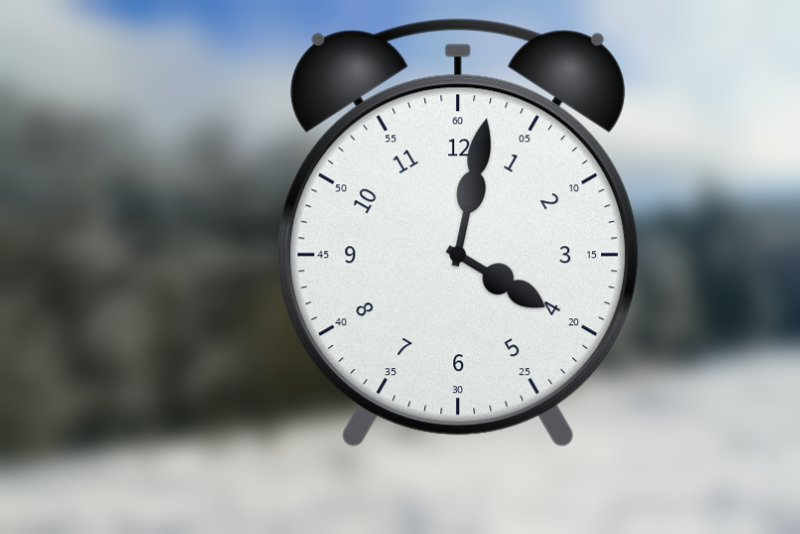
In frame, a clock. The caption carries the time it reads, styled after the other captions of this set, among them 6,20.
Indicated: 4,02
